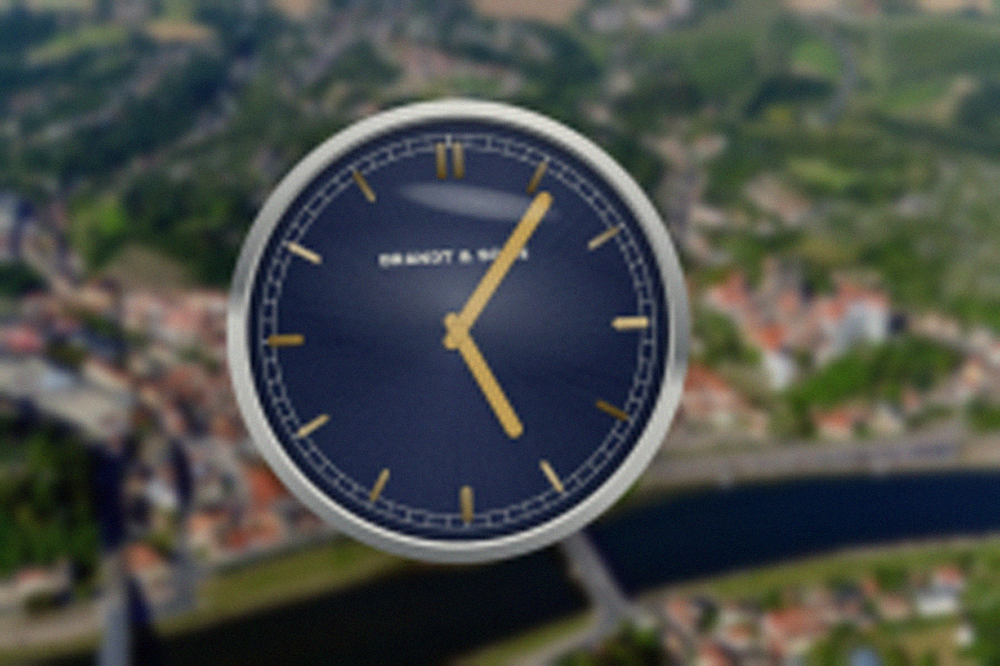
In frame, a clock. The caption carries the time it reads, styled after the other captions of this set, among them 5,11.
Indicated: 5,06
